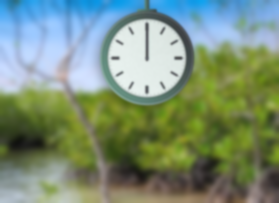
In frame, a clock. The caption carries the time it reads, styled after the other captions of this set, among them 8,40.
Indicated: 12,00
